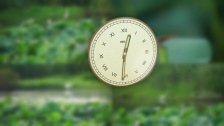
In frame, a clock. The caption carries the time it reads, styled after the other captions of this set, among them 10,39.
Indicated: 12,31
